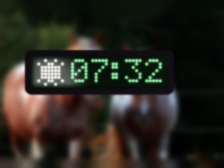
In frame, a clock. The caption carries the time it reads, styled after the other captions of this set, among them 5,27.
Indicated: 7,32
